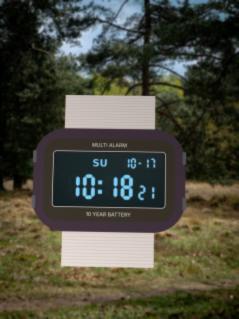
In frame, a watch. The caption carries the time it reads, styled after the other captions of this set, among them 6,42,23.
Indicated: 10,18,21
